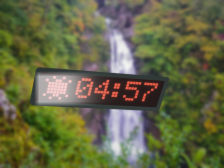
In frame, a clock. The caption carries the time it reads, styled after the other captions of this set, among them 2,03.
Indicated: 4,57
